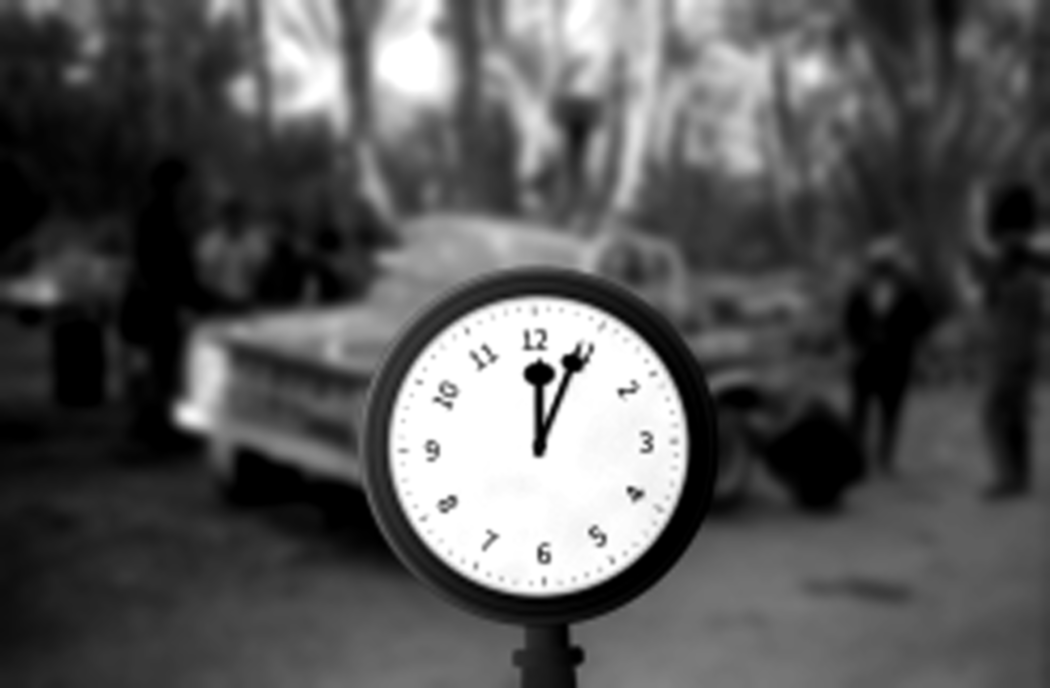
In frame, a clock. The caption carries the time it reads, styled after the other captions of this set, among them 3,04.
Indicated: 12,04
